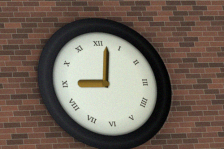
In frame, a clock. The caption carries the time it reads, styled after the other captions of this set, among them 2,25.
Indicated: 9,02
